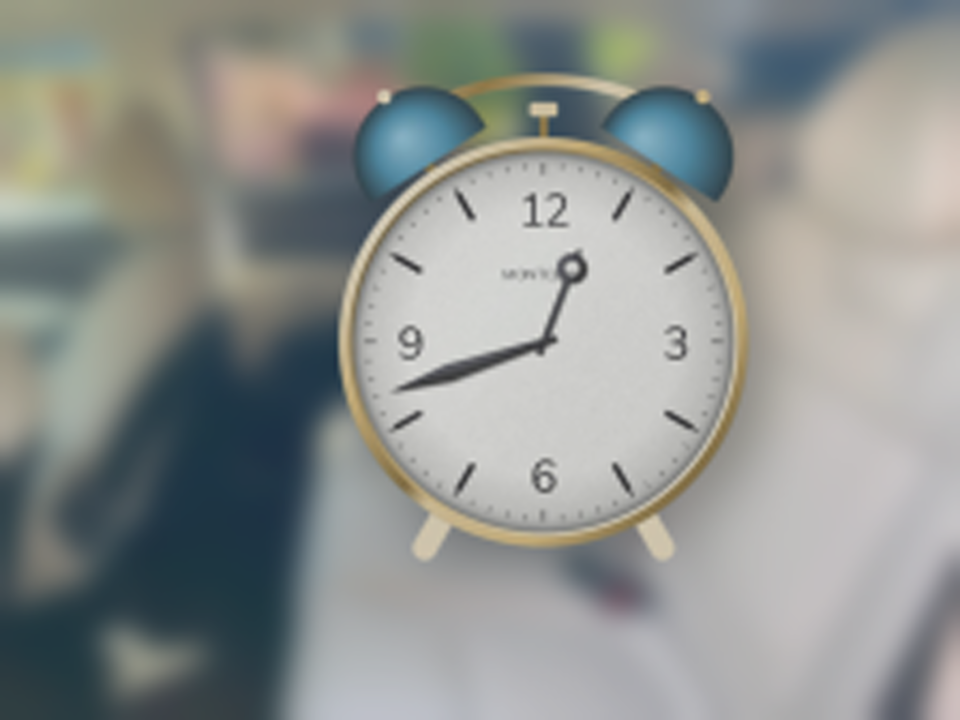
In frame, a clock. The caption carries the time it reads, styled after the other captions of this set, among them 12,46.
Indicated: 12,42
